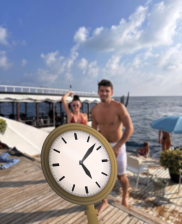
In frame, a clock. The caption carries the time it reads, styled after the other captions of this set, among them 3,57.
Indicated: 5,08
